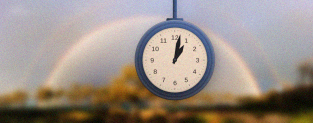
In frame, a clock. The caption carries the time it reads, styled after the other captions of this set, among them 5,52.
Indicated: 1,02
